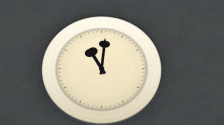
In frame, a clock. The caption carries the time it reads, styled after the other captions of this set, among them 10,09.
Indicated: 11,01
